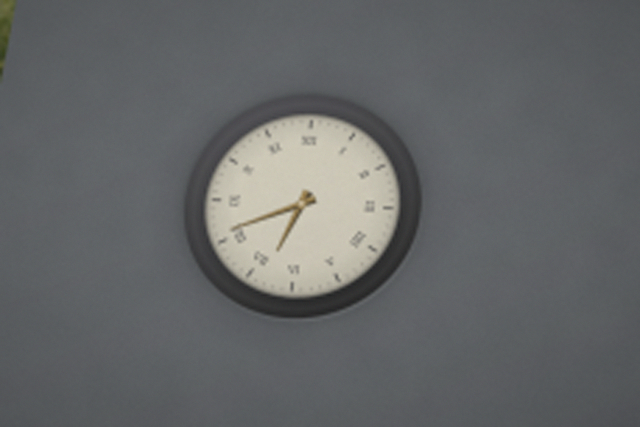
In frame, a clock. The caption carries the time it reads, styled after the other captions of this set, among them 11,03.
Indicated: 6,41
